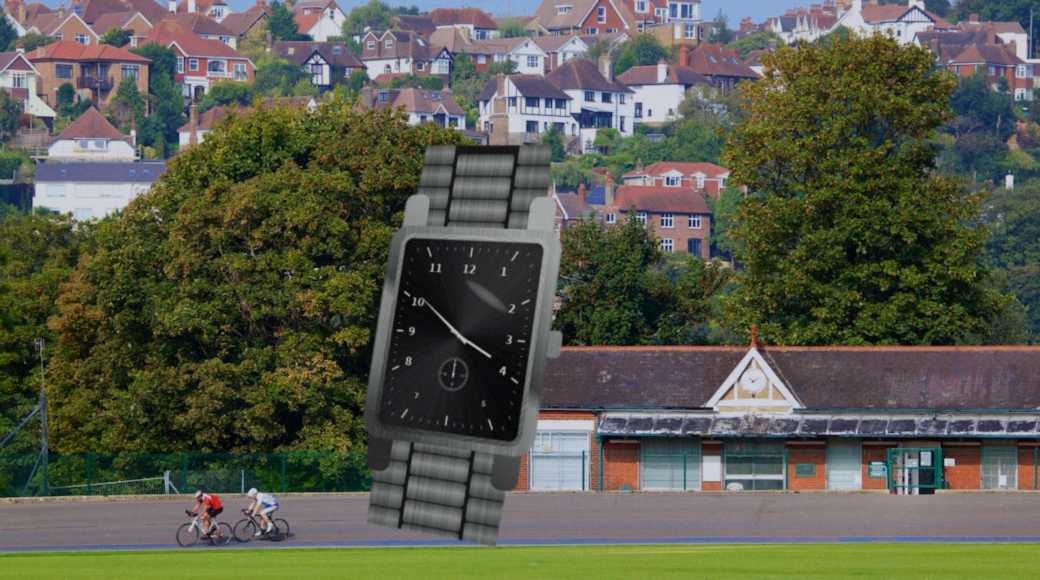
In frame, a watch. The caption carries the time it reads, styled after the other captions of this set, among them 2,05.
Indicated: 3,51
